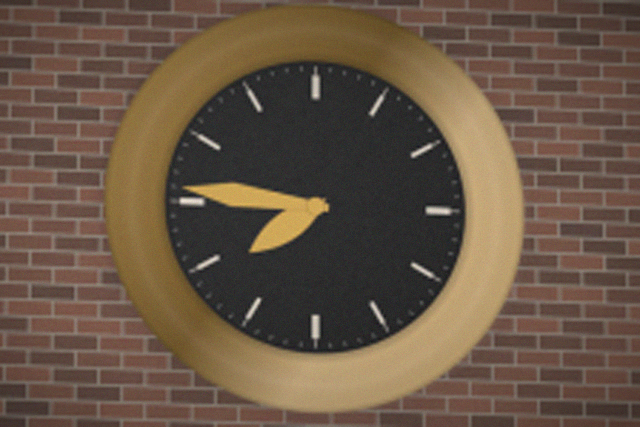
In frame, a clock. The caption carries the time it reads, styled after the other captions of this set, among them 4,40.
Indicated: 7,46
